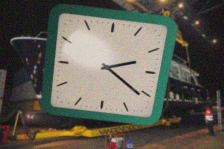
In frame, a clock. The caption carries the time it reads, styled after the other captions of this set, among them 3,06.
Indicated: 2,21
